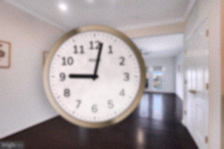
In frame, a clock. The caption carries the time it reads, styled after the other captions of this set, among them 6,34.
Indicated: 9,02
